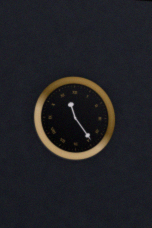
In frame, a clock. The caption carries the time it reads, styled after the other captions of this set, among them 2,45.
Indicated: 11,24
